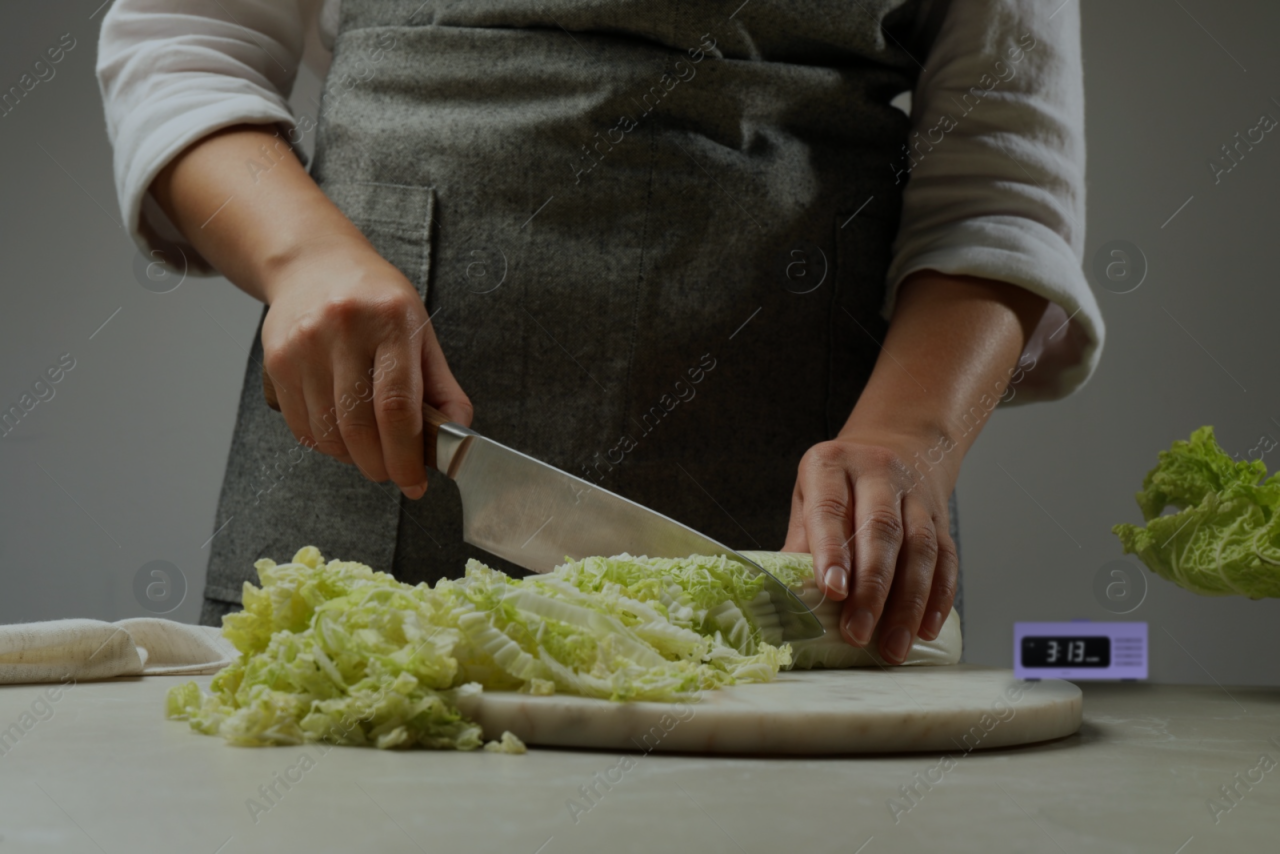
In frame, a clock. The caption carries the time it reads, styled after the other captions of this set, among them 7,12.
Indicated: 3,13
